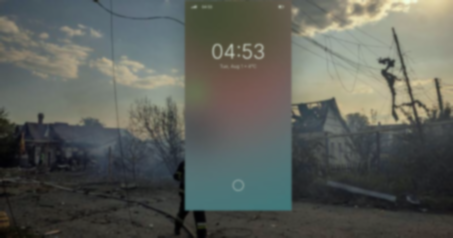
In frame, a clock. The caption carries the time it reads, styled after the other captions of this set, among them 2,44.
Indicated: 4,53
